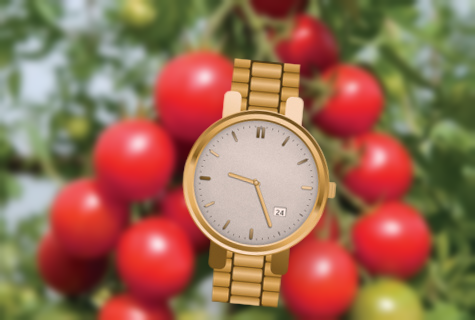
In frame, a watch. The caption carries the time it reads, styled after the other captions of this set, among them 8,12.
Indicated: 9,26
